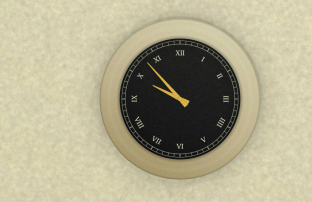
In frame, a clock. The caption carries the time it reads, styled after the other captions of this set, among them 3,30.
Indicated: 9,53
